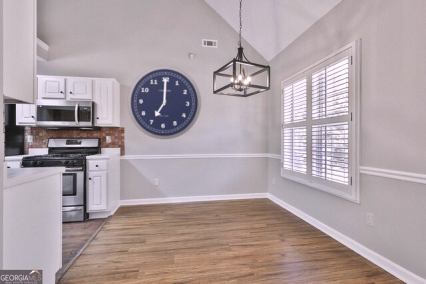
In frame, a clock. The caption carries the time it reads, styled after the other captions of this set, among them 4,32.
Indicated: 7,00
